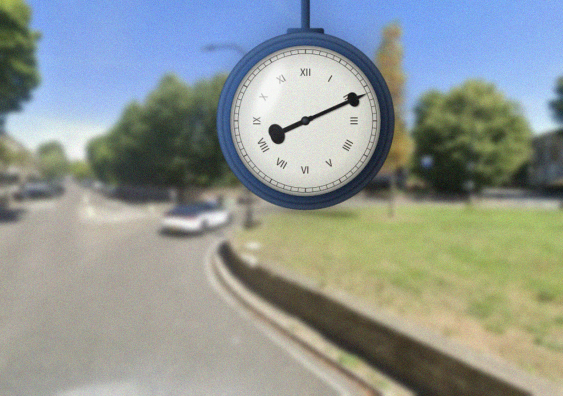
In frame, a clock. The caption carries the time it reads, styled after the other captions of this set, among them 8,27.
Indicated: 8,11
